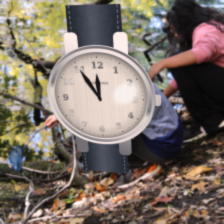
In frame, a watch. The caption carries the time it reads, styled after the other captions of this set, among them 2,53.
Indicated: 11,55
